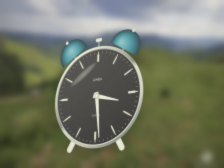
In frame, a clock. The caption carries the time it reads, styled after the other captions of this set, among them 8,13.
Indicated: 3,29
